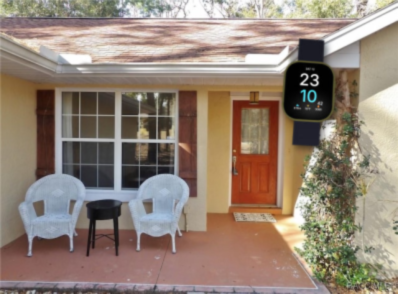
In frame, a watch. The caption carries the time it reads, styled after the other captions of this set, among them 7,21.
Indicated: 23,10
